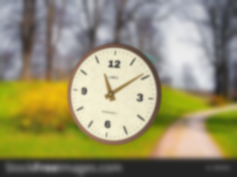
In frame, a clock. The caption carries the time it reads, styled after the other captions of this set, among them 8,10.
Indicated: 11,09
